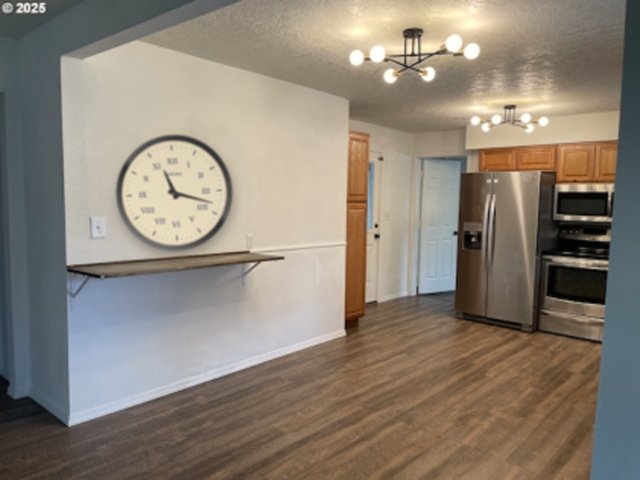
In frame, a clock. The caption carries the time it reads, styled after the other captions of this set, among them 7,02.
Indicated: 11,18
